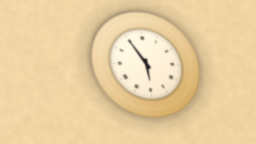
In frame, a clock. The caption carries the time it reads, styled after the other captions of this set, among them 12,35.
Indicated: 5,55
